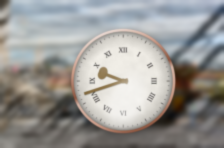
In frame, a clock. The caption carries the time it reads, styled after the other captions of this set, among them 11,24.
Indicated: 9,42
